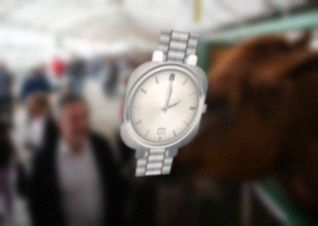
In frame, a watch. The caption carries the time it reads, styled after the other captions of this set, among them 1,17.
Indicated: 2,00
